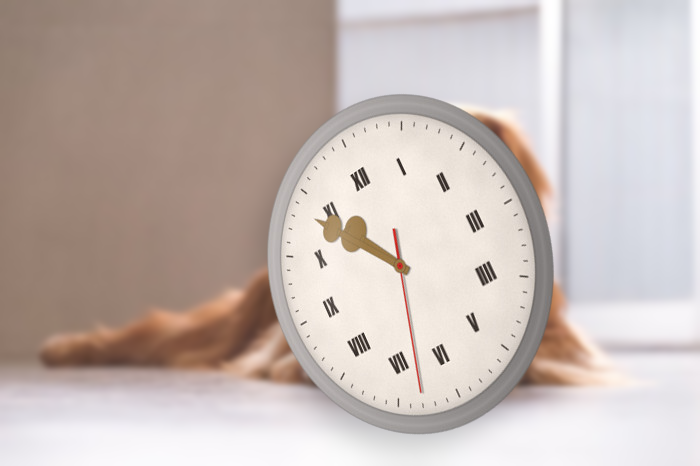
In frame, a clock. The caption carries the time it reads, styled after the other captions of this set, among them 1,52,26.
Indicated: 10,53,33
